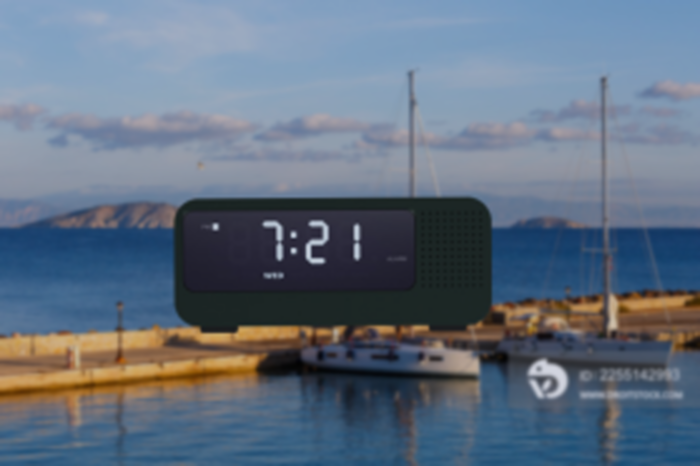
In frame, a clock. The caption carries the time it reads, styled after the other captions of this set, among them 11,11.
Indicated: 7,21
